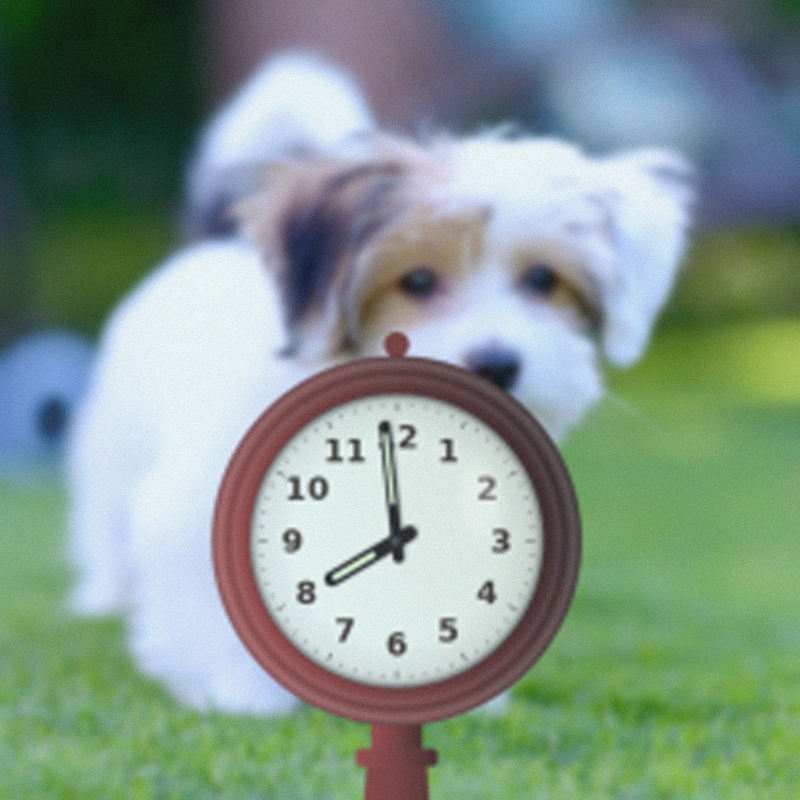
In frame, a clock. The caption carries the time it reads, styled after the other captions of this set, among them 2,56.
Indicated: 7,59
